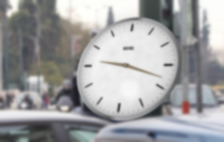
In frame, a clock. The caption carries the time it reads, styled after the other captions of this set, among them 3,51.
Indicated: 9,18
